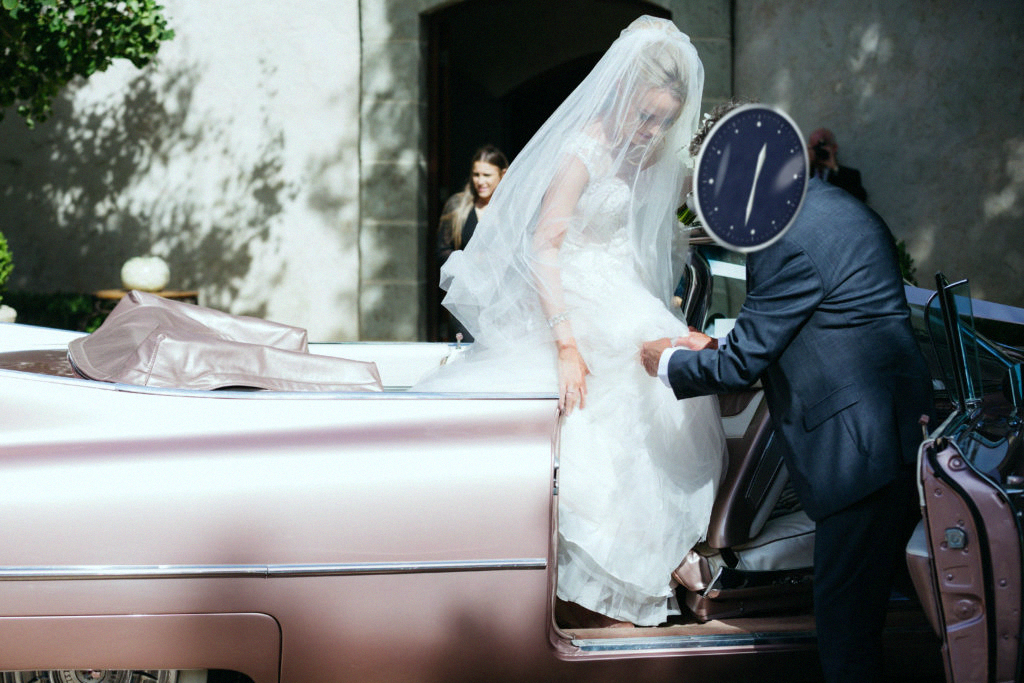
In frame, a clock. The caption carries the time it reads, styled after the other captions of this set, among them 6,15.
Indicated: 12,32
